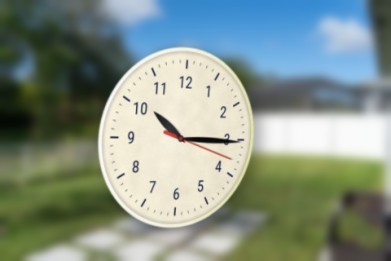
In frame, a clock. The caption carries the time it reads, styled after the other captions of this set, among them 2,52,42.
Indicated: 10,15,18
